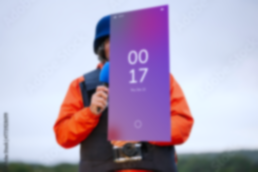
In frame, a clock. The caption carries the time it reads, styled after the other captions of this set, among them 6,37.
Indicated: 0,17
